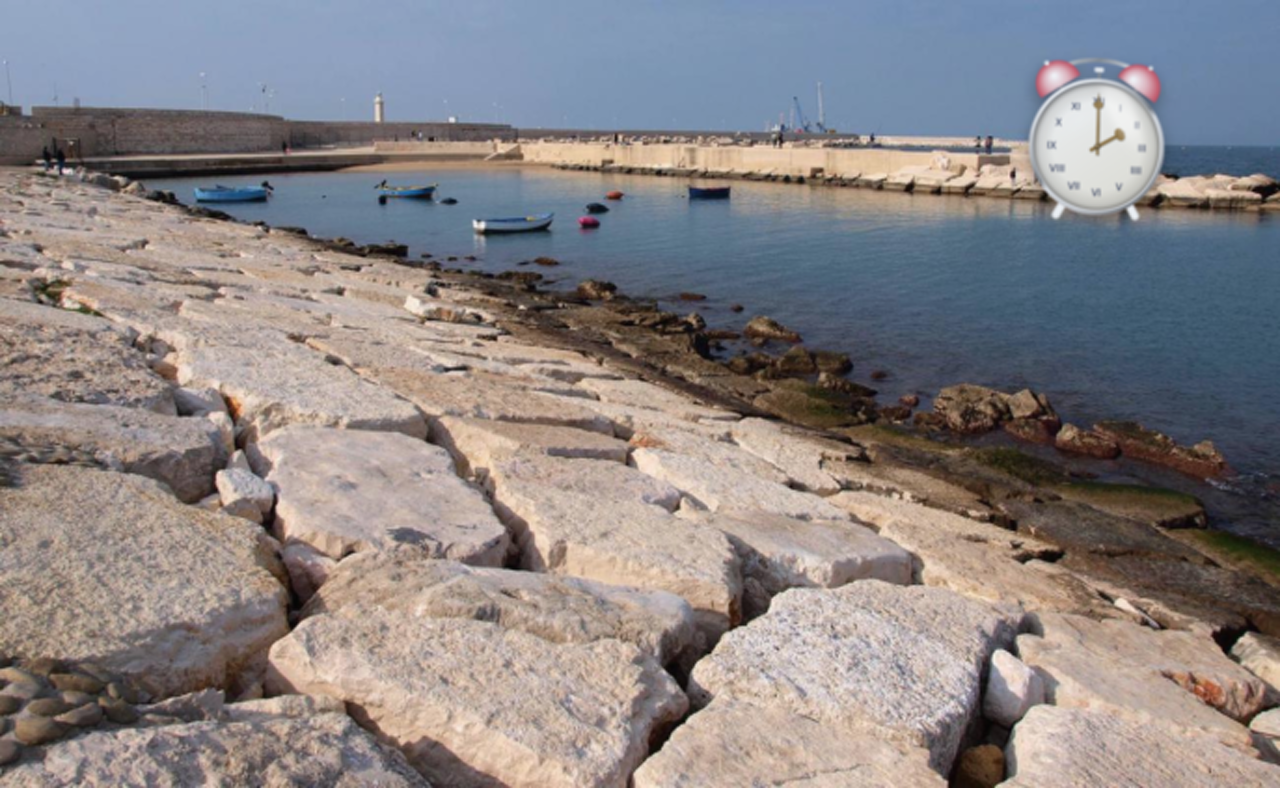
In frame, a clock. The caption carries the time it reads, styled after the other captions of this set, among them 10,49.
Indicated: 2,00
